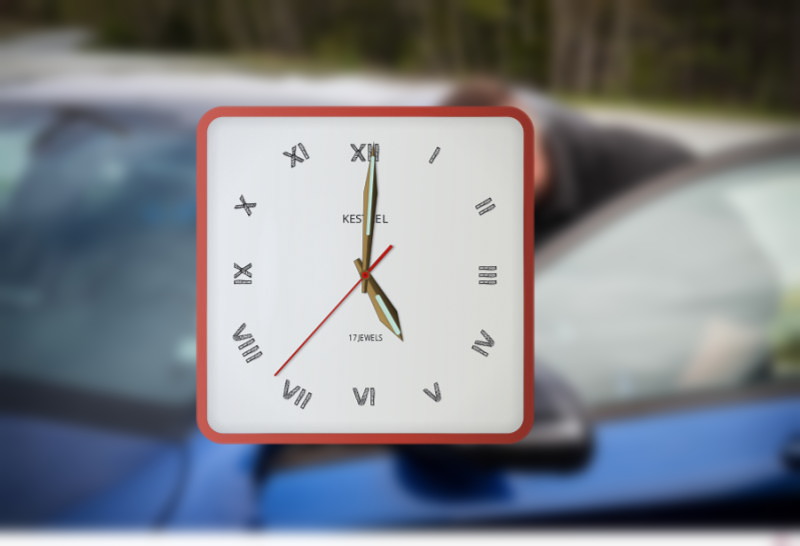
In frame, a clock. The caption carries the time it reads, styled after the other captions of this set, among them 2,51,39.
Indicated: 5,00,37
